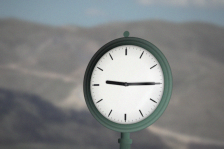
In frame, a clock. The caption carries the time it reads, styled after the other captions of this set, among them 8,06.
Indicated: 9,15
